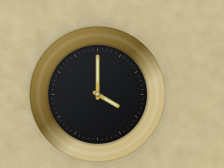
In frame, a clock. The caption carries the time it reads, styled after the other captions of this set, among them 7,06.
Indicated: 4,00
